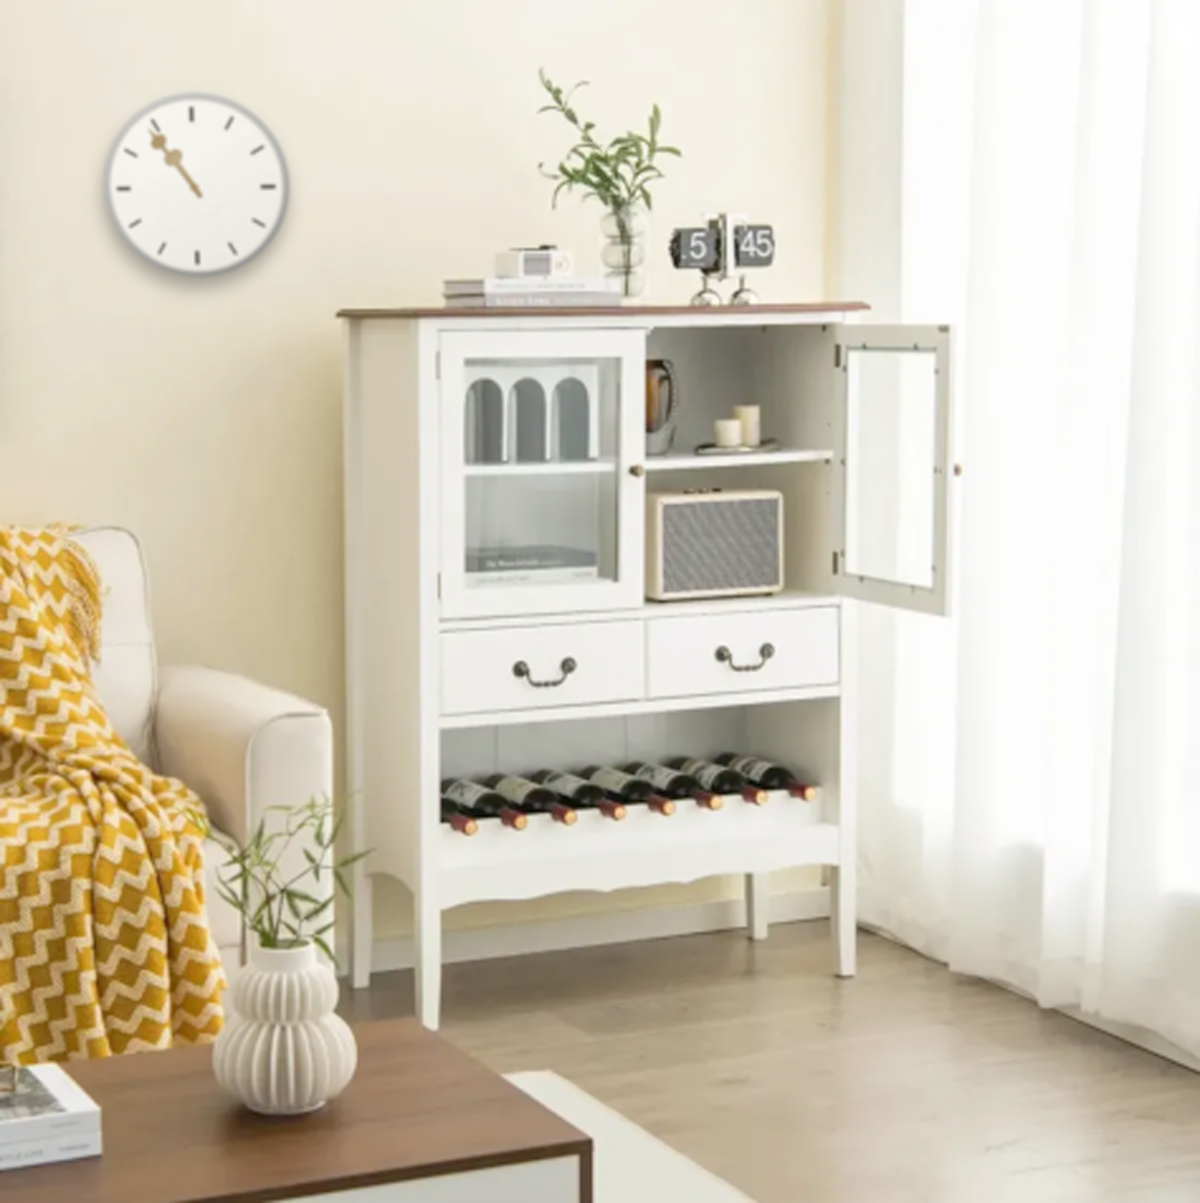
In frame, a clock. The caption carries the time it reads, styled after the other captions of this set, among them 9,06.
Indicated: 10,54
